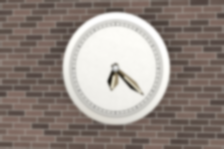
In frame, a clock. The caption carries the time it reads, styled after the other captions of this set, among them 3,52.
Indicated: 6,22
